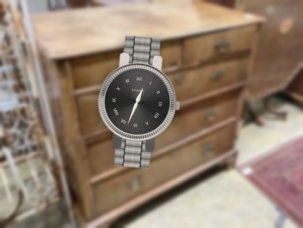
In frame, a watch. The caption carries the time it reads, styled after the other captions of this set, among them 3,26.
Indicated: 12,33
